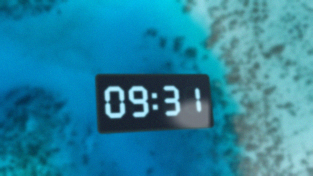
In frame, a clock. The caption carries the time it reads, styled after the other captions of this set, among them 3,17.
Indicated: 9,31
